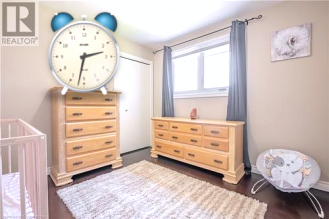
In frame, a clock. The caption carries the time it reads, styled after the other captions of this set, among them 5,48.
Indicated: 2,32
